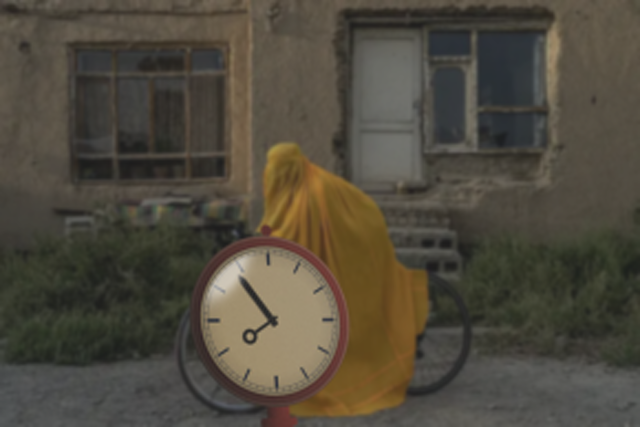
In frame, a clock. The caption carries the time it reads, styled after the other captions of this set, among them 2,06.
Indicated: 7,54
